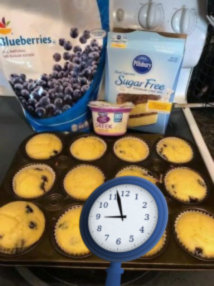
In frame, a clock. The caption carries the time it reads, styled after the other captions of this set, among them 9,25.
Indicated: 8,57
